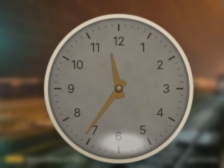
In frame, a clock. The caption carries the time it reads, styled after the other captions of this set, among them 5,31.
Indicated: 11,36
